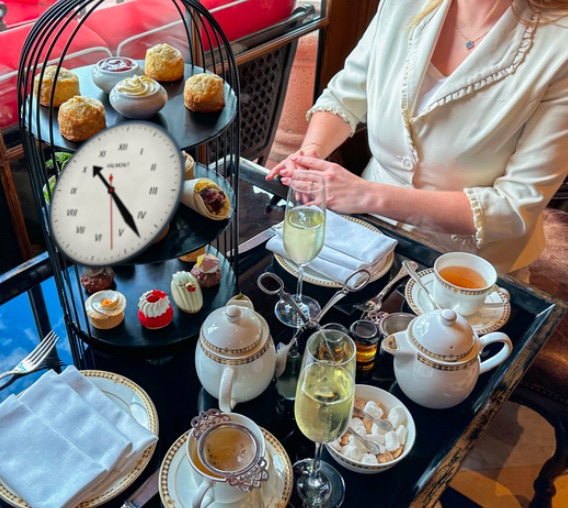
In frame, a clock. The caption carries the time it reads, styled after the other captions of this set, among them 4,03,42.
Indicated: 10,22,27
